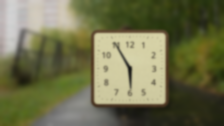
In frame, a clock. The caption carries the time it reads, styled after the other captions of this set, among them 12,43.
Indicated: 5,55
